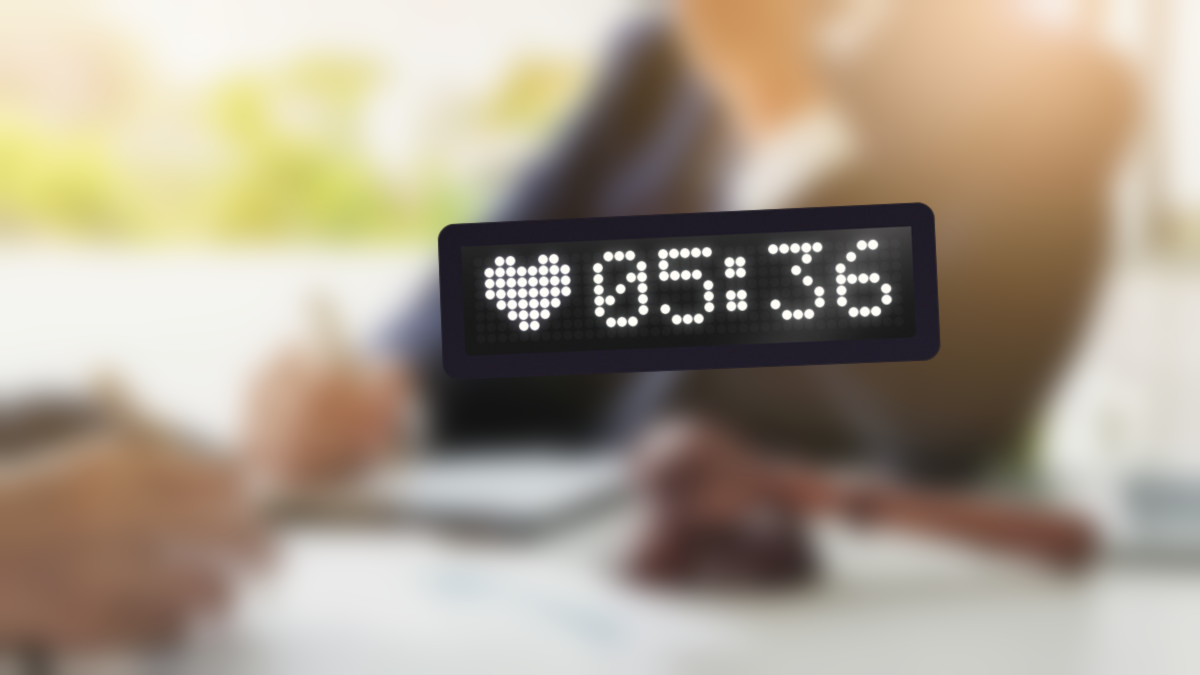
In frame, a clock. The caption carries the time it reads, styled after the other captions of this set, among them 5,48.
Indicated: 5,36
